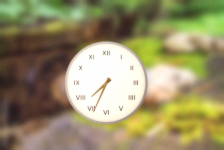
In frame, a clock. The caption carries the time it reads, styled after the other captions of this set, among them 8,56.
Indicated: 7,34
